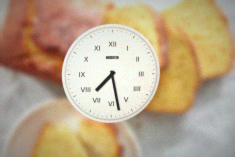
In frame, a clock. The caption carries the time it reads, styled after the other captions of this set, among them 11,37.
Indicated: 7,28
